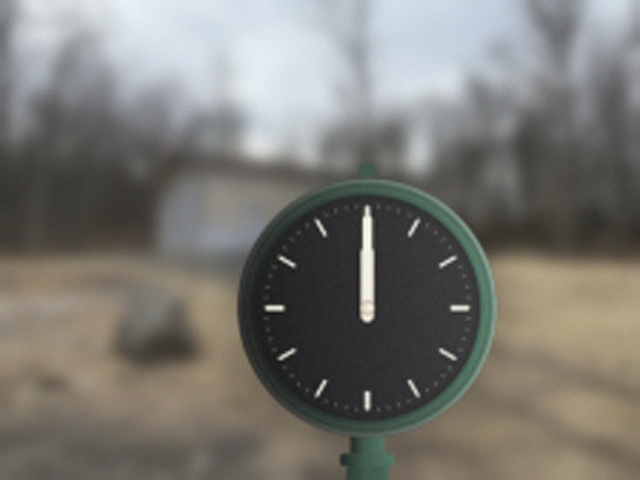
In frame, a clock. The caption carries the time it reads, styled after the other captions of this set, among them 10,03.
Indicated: 12,00
